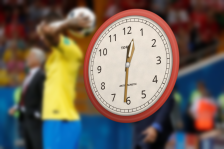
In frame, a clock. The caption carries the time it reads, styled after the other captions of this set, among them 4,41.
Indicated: 12,31
